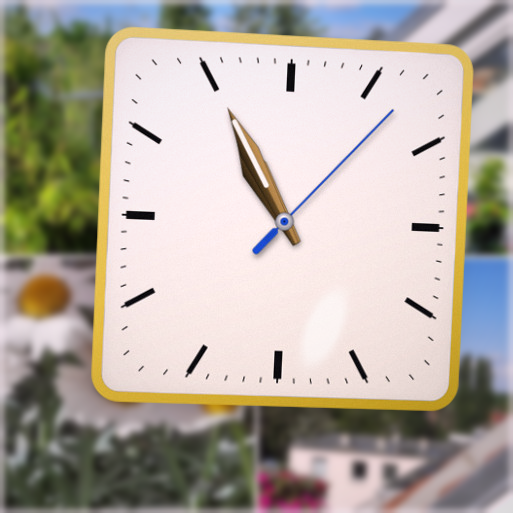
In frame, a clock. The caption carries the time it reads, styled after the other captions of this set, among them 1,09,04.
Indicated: 10,55,07
